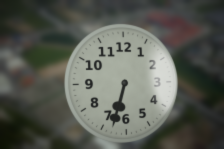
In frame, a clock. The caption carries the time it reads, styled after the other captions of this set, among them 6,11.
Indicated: 6,33
